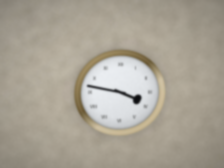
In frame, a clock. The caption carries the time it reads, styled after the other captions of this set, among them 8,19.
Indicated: 3,47
